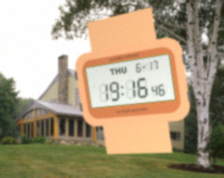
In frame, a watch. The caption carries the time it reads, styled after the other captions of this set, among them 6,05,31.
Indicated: 19,16,46
